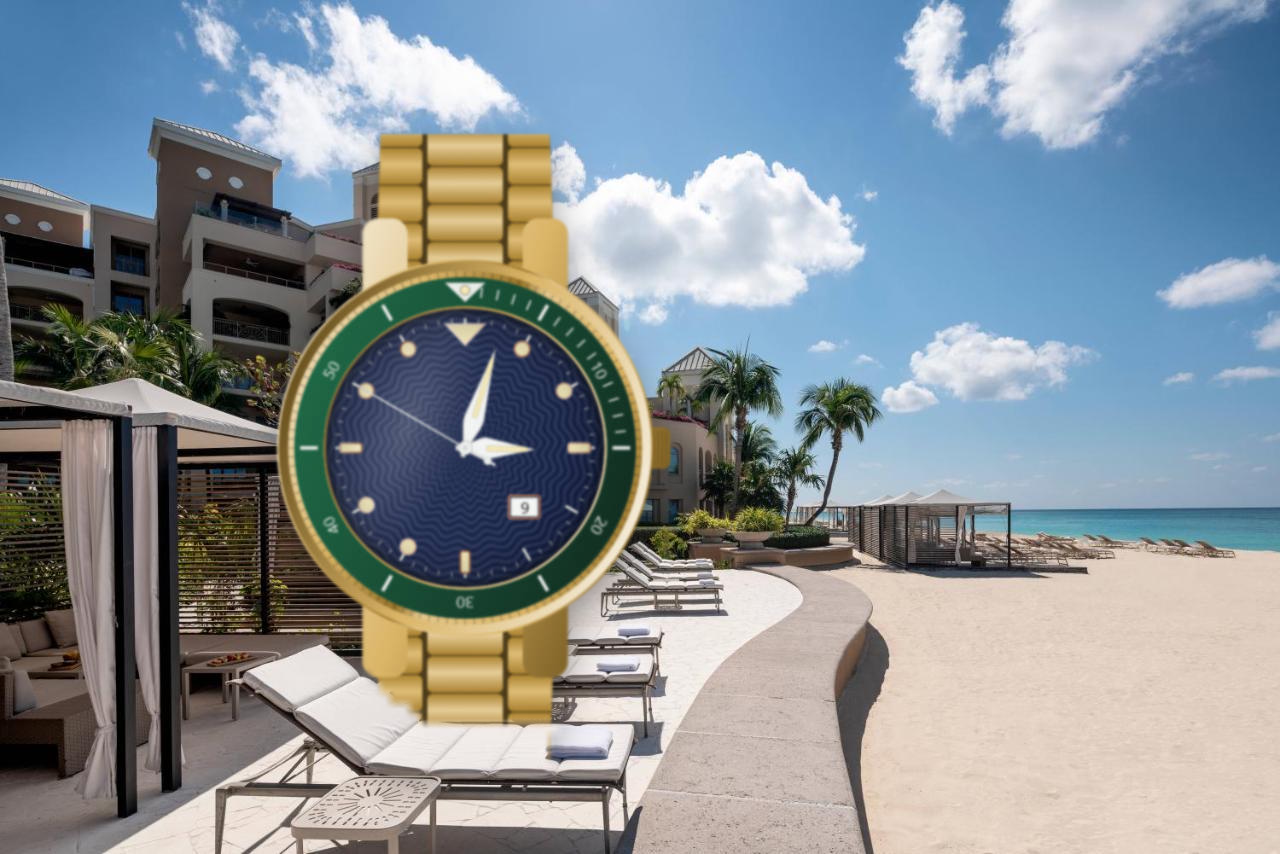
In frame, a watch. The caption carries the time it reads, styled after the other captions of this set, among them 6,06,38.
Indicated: 3,02,50
